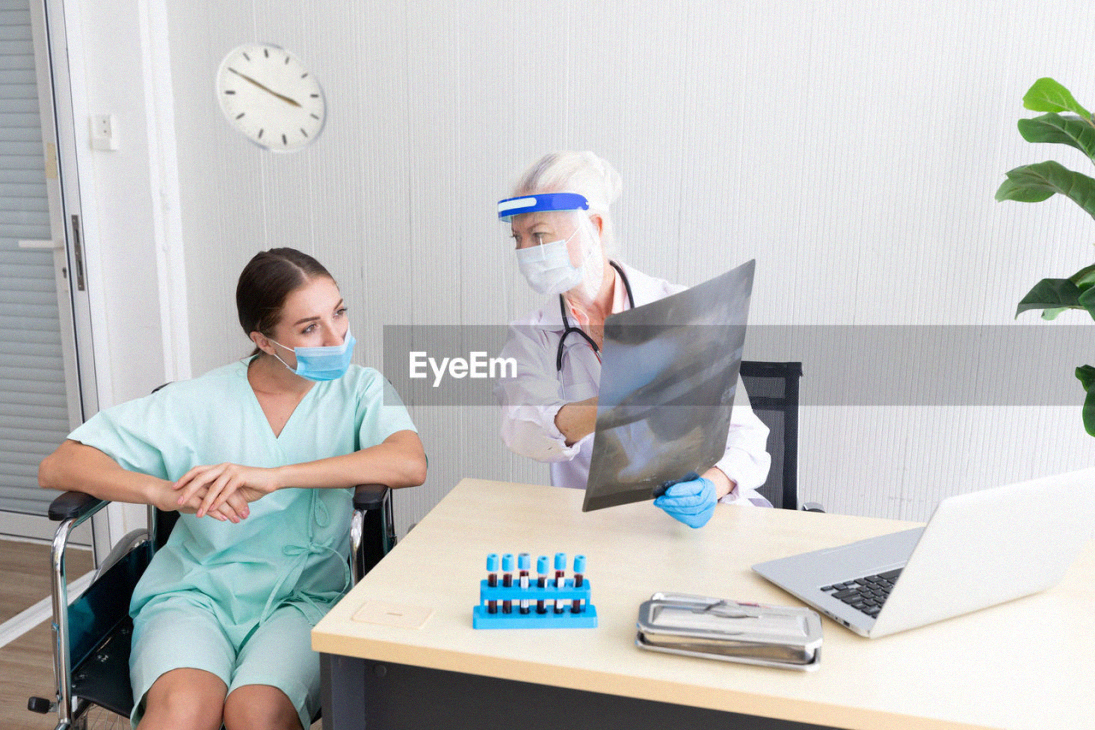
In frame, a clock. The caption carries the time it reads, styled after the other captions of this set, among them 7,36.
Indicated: 3,50
